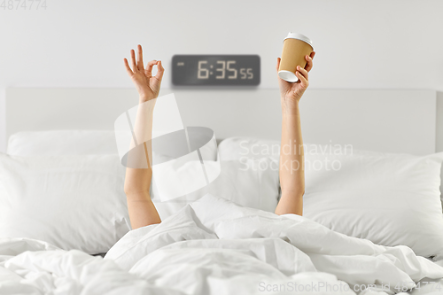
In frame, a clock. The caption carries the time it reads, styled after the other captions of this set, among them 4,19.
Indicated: 6,35
